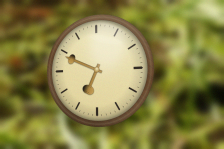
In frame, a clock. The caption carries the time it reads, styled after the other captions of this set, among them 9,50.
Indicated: 6,49
